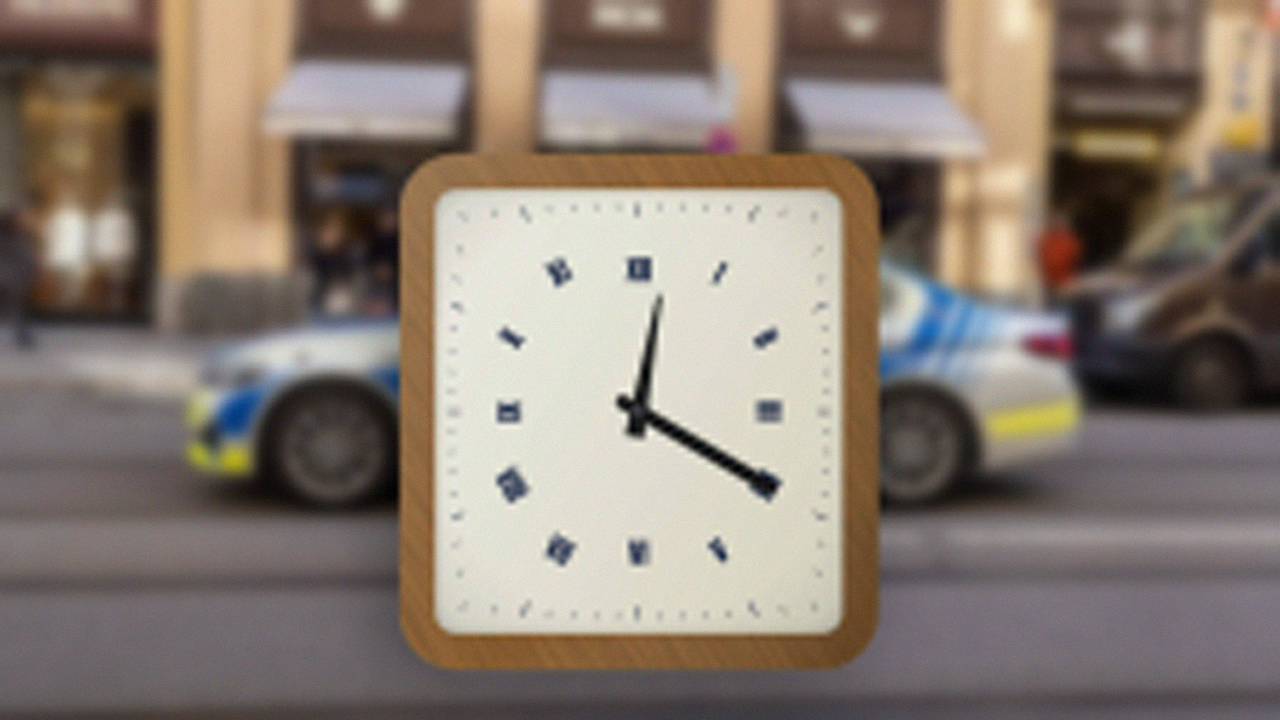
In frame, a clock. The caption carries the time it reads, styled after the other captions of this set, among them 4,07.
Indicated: 12,20
